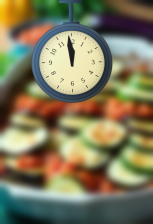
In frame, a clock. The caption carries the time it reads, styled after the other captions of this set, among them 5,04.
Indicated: 11,59
